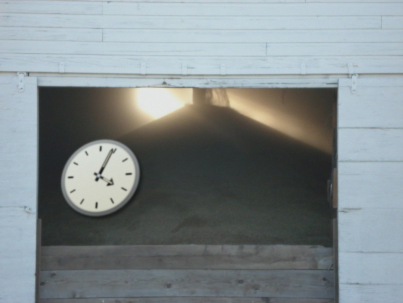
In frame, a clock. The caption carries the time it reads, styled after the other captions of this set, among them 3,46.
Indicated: 4,04
